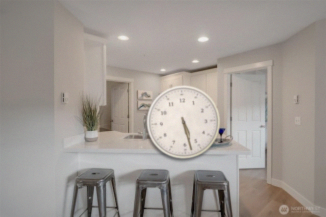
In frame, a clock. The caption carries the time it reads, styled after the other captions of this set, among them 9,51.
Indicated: 5,28
